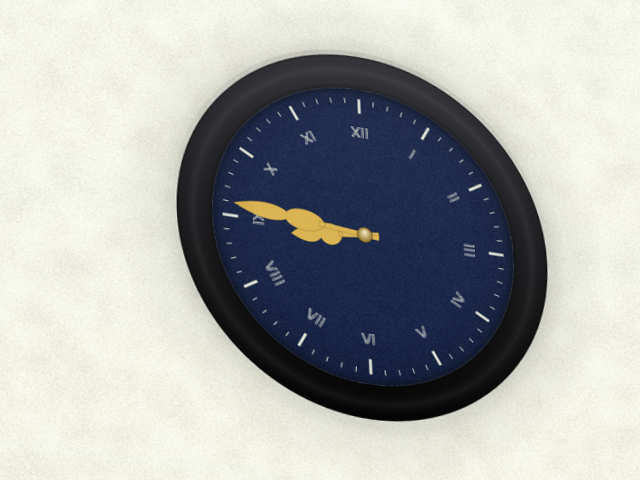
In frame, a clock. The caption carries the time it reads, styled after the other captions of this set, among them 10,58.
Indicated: 8,46
